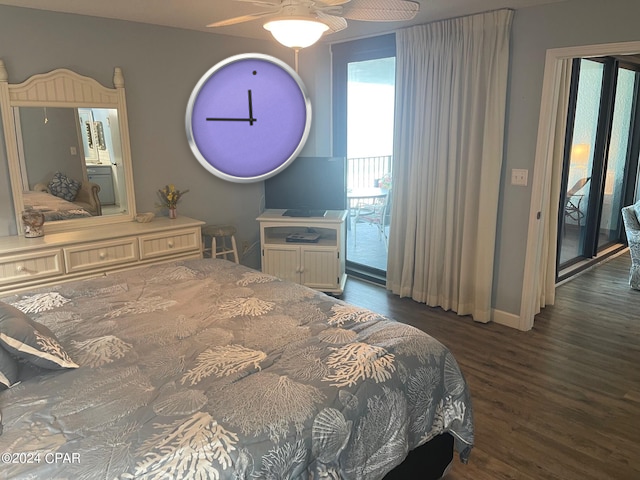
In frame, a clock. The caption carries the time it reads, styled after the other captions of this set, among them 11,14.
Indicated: 11,45
